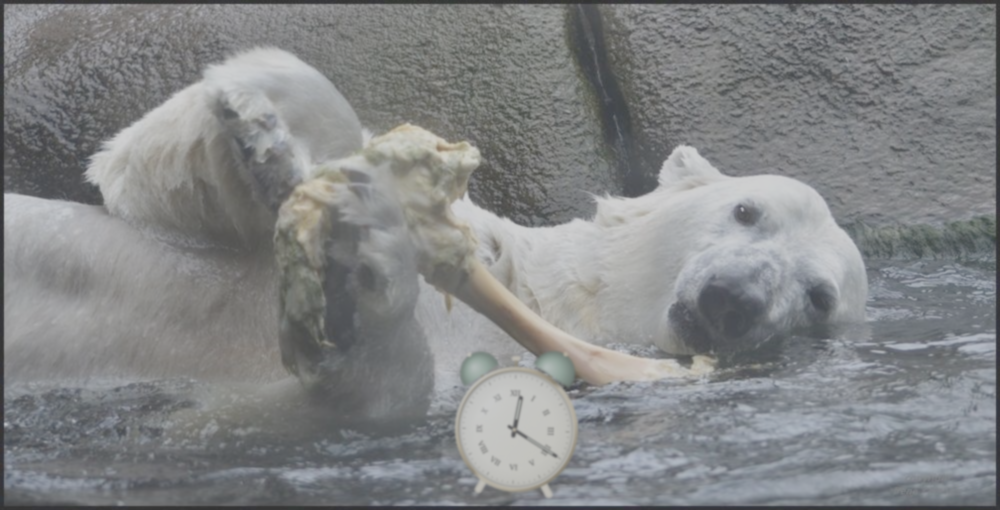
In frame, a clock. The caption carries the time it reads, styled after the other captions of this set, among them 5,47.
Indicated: 12,20
